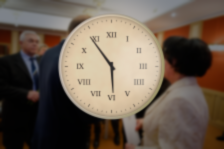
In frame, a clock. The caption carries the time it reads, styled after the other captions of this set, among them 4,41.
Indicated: 5,54
